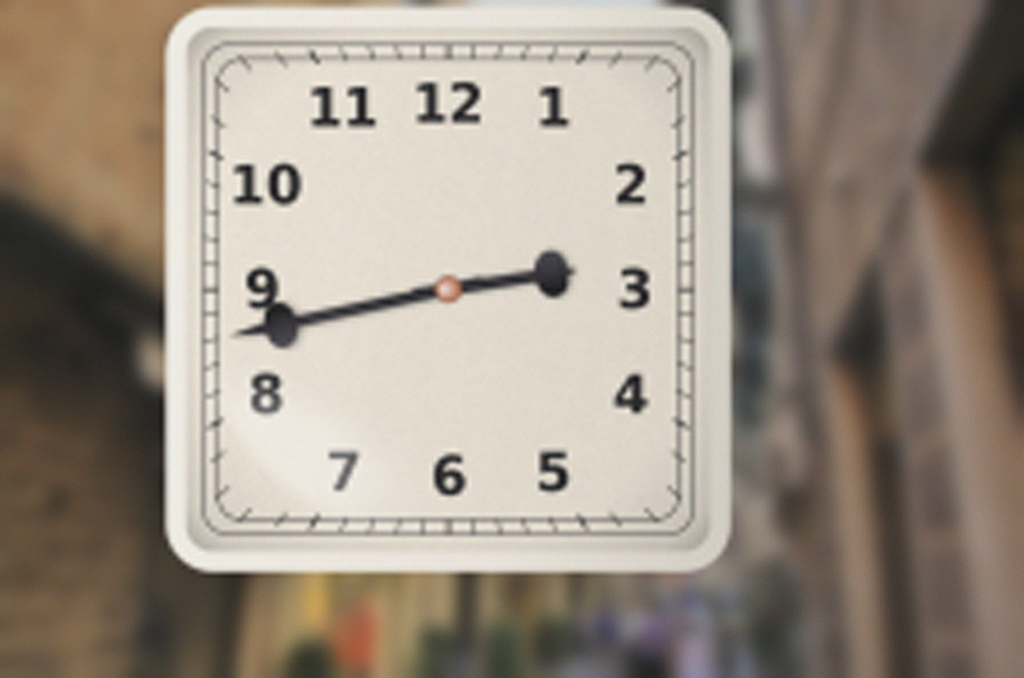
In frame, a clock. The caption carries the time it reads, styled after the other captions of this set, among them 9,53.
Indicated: 2,43
